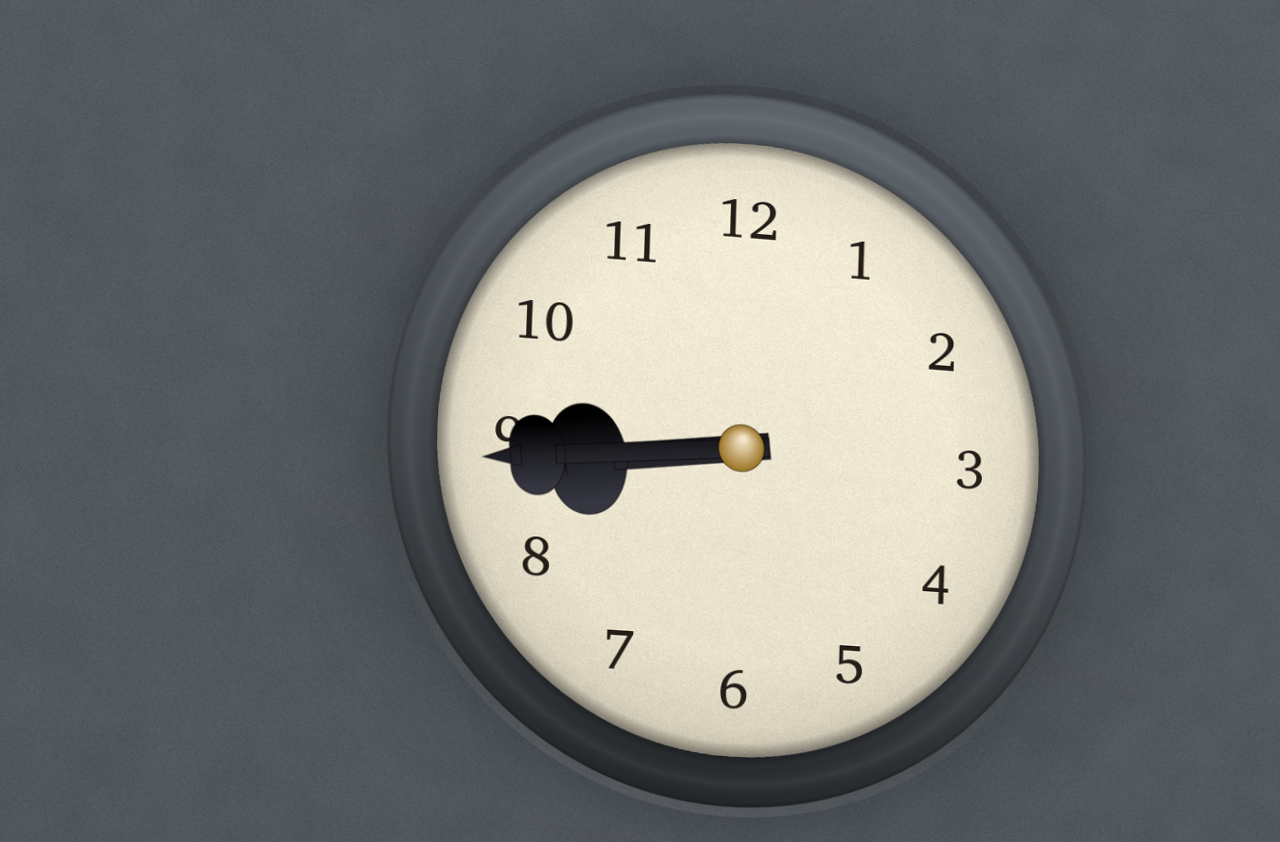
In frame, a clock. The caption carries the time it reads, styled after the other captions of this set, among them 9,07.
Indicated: 8,44
